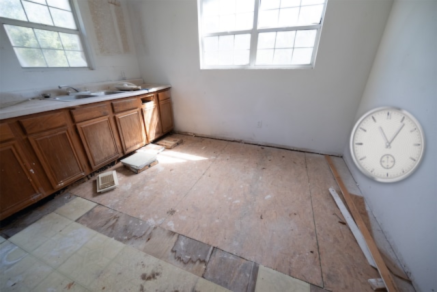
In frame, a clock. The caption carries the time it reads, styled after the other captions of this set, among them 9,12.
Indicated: 11,06
